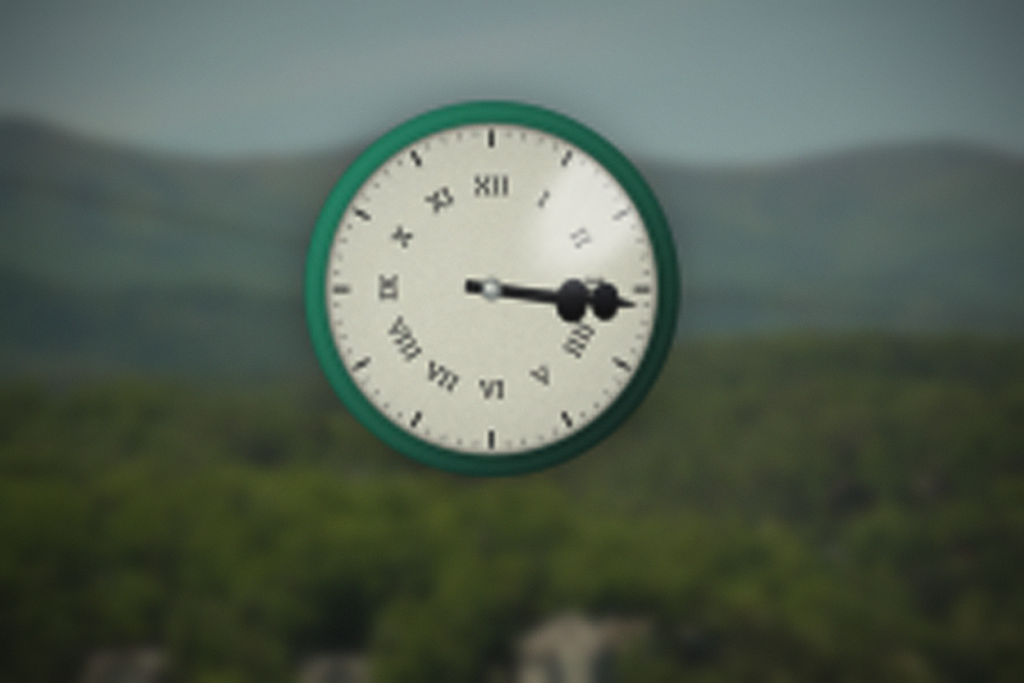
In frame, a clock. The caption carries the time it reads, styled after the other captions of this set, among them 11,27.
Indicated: 3,16
